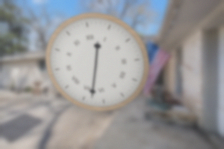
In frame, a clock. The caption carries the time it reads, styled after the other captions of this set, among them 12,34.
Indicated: 12,33
